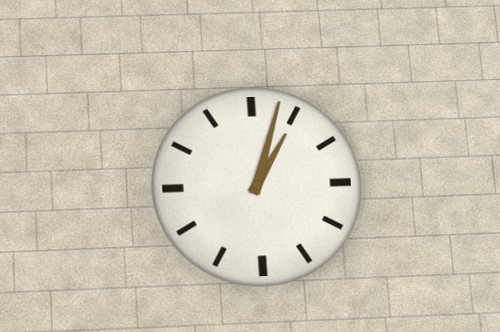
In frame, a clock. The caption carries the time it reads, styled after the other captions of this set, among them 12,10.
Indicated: 1,03
